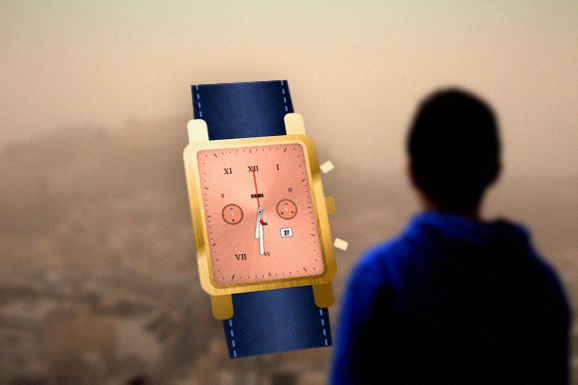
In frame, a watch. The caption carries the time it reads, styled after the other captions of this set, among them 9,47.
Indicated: 6,31
